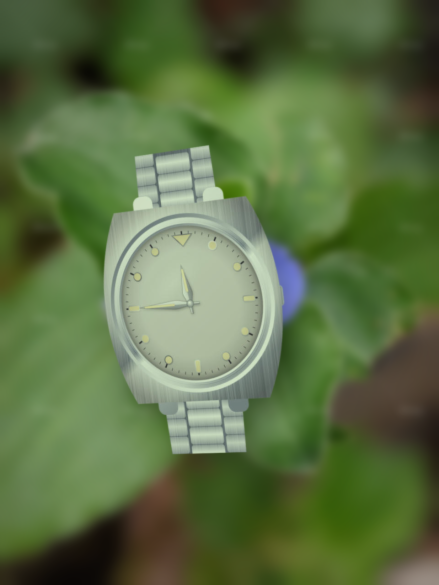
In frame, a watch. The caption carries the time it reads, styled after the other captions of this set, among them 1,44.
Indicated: 11,45
